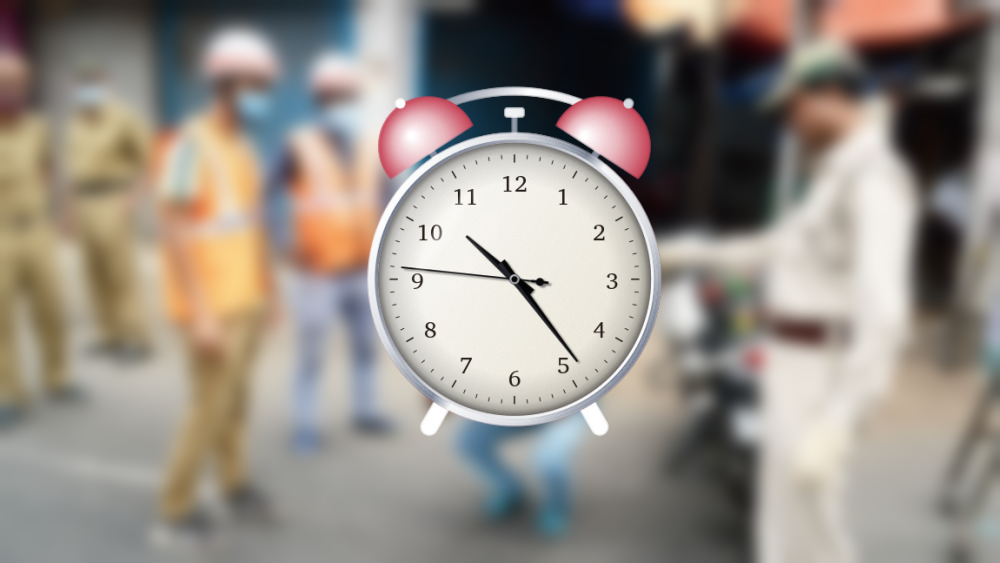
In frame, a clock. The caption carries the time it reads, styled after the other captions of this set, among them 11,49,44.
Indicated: 10,23,46
